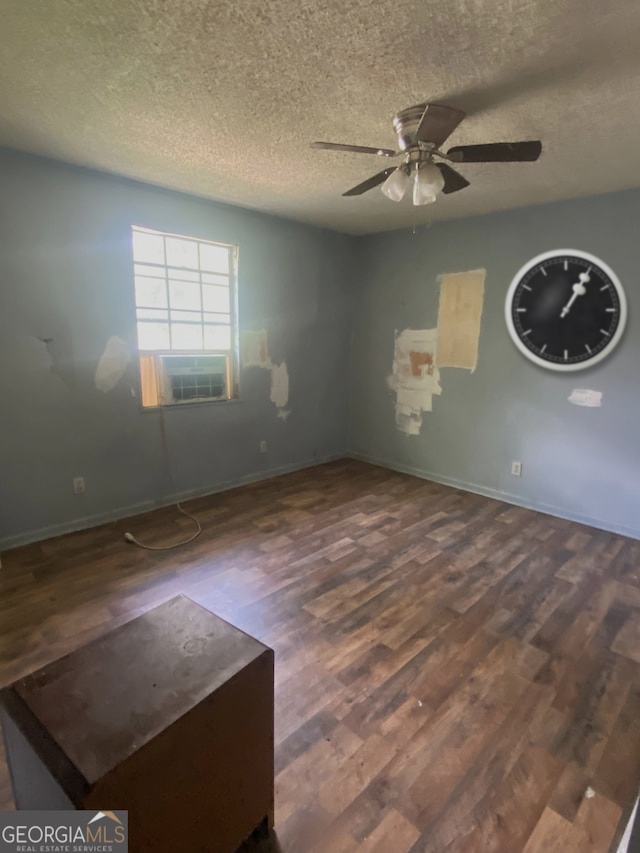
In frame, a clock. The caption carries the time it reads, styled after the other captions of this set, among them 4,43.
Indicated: 1,05
